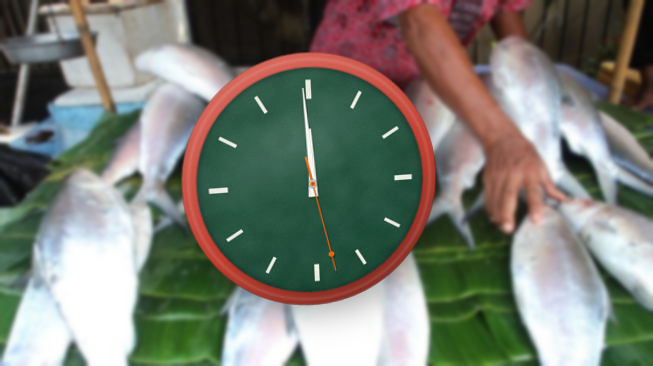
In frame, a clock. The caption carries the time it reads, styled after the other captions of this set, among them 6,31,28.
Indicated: 11,59,28
